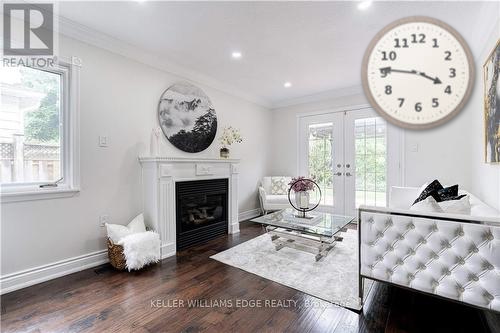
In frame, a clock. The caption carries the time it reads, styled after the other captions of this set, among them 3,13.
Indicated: 3,46
